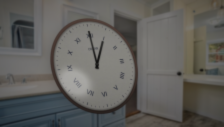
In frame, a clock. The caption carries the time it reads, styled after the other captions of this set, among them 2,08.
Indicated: 1,00
